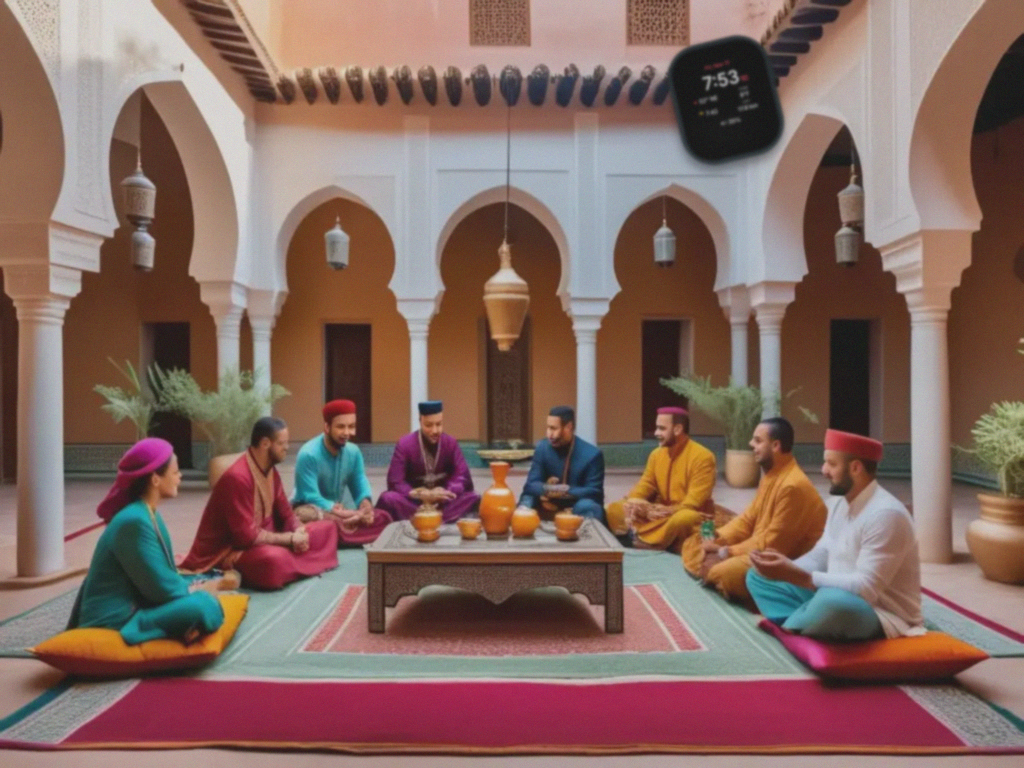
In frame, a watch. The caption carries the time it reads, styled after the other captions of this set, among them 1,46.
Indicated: 7,53
